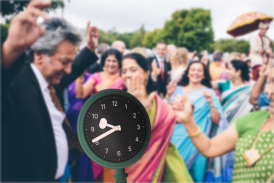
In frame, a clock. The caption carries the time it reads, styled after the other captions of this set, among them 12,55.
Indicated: 9,41
